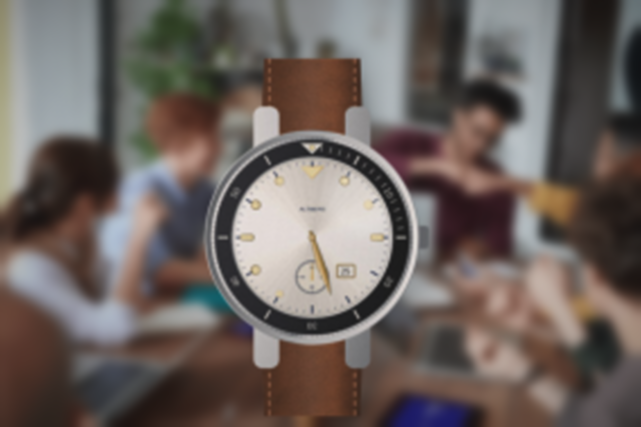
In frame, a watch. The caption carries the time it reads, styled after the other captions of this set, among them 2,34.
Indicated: 5,27
